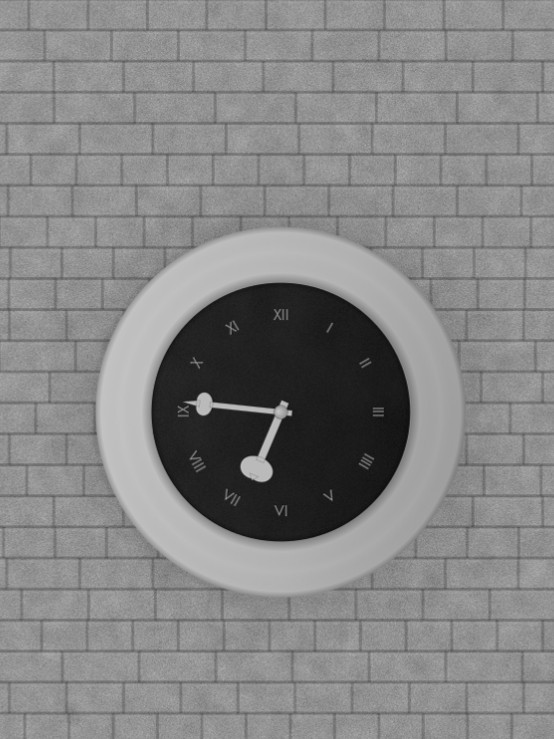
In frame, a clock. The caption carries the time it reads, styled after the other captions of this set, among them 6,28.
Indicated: 6,46
